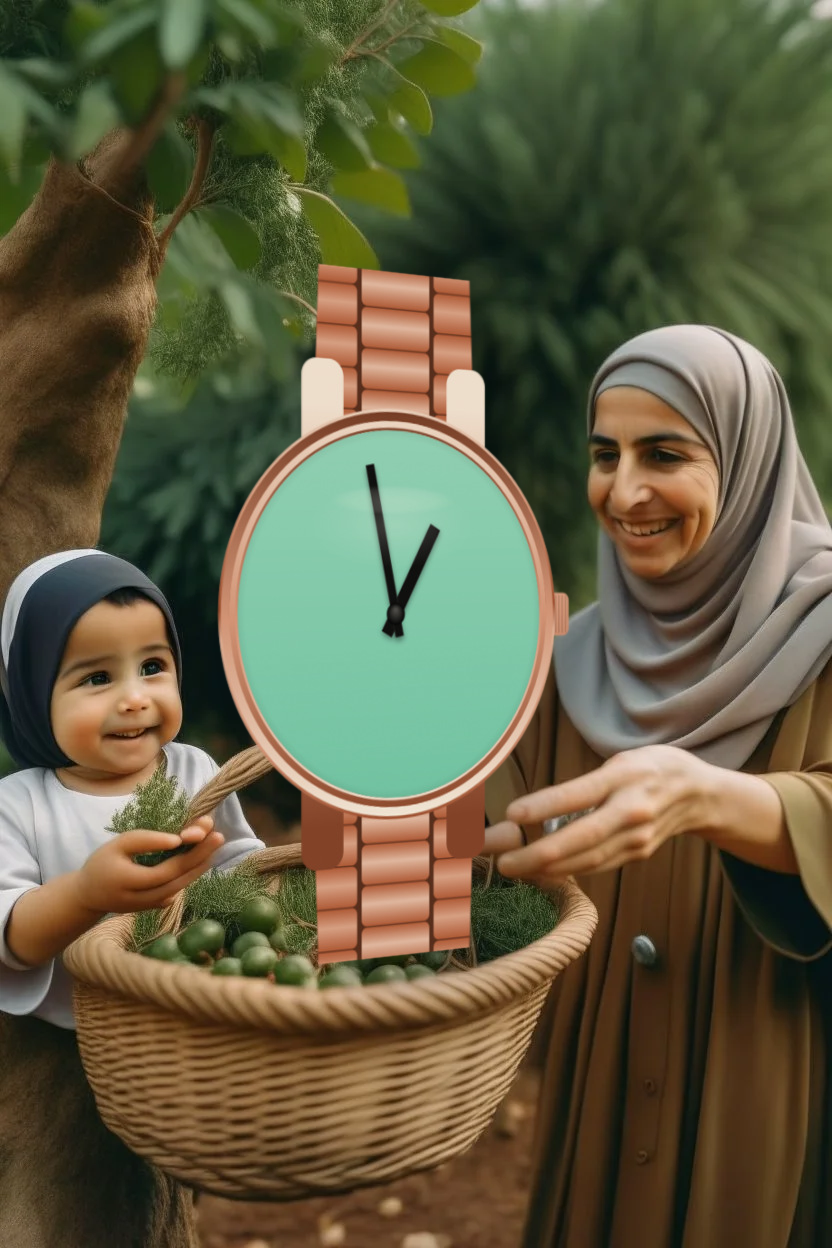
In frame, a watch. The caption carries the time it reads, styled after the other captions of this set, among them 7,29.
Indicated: 12,58
